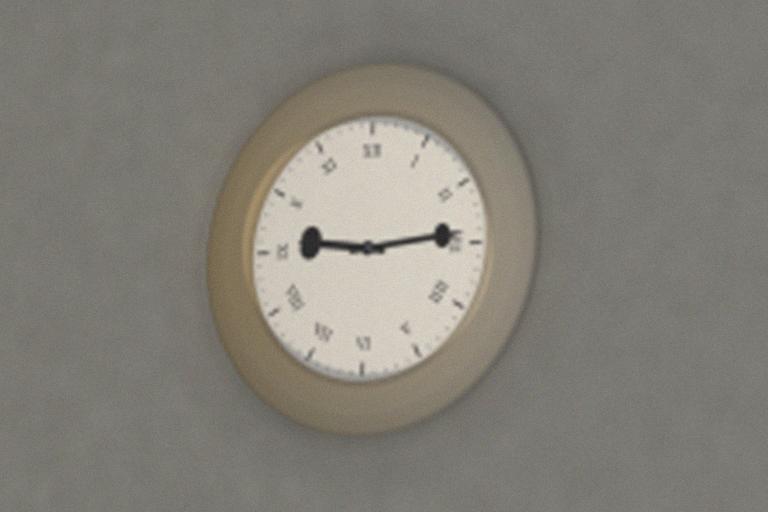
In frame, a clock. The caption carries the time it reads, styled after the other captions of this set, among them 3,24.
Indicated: 9,14
